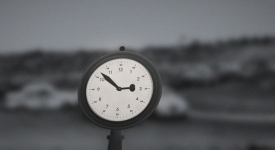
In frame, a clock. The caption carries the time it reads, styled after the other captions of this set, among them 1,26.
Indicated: 2,52
